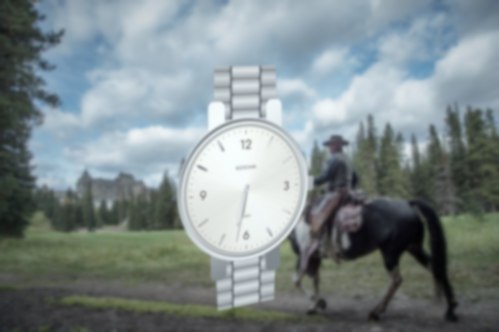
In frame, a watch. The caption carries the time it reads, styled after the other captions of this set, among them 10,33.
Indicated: 6,32
